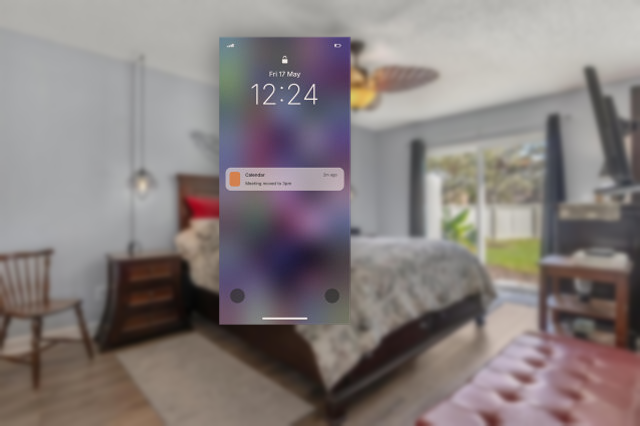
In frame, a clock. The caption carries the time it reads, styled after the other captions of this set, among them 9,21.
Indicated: 12,24
